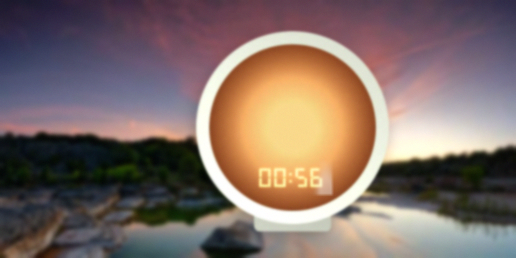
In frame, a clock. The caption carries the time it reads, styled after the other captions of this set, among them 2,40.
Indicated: 0,56
